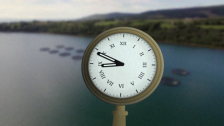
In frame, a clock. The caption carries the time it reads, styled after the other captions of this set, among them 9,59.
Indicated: 8,49
